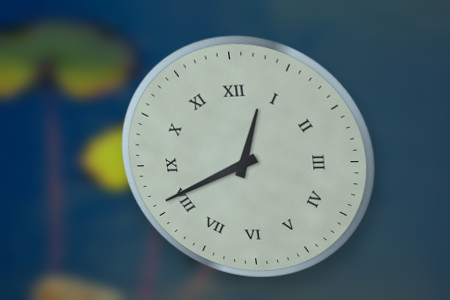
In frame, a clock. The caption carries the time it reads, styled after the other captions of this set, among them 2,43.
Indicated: 12,41
